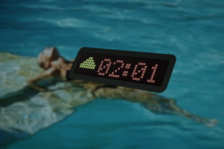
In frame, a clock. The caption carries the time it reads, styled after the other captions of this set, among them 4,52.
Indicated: 2,01
